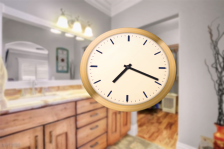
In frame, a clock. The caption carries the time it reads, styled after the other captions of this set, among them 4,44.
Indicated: 7,19
